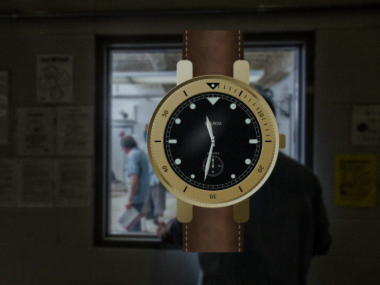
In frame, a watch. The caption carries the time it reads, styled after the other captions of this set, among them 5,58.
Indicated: 11,32
